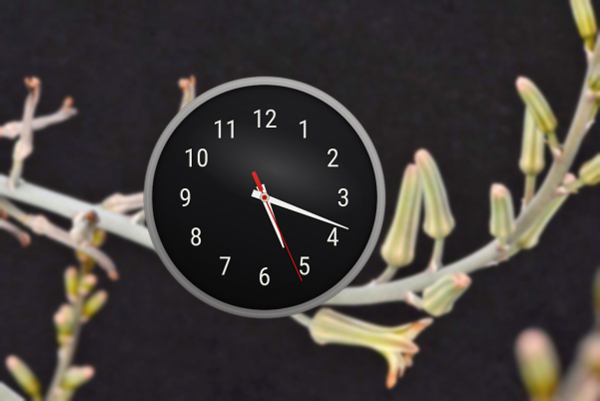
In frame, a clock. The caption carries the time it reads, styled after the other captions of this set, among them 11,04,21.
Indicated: 5,18,26
